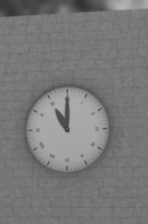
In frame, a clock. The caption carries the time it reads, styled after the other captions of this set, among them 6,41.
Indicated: 11,00
